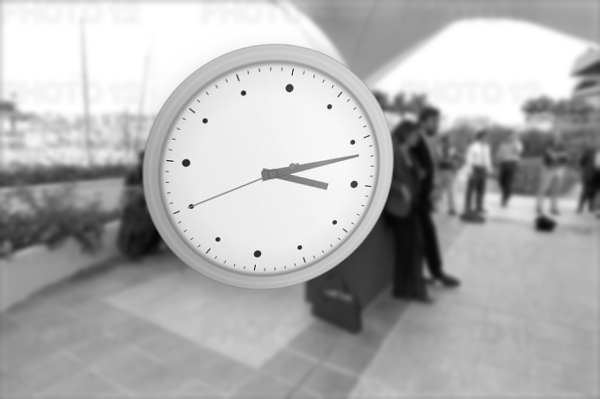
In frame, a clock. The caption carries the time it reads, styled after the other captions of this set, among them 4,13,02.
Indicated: 3,11,40
